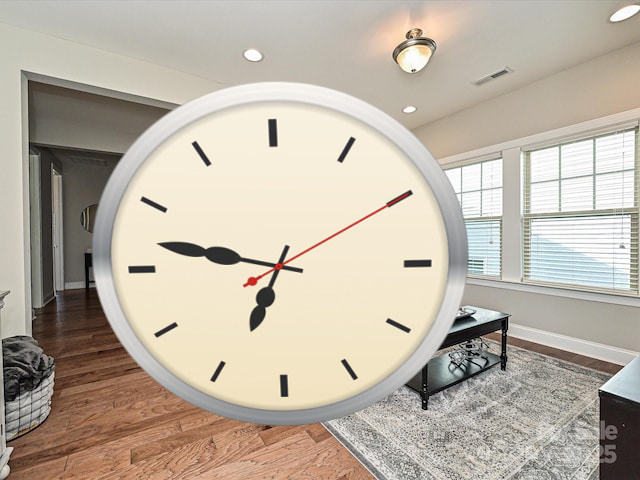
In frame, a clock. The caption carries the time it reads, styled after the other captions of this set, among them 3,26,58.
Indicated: 6,47,10
